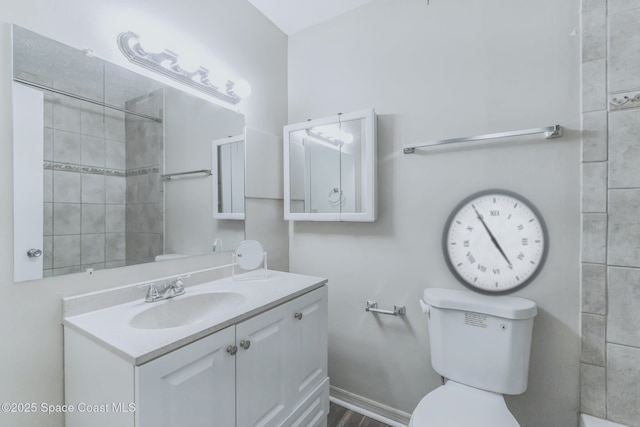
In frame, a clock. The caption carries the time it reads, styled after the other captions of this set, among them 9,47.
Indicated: 4,55
